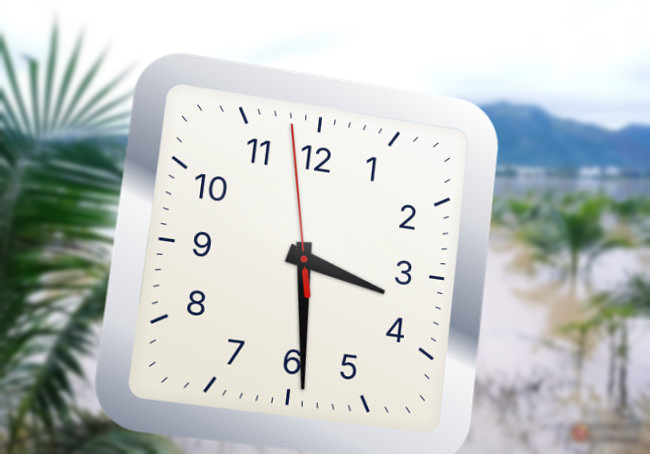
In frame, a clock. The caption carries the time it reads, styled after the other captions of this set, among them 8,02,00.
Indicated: 3,28,58
